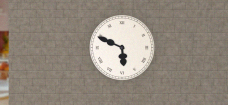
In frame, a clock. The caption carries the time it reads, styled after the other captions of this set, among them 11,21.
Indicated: 5,49
